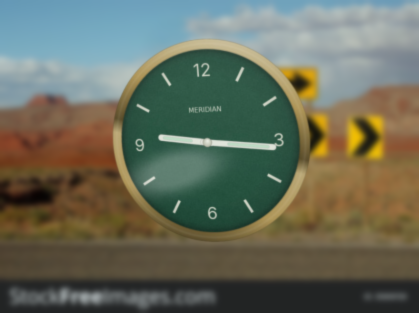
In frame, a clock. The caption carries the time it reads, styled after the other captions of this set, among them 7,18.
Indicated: 9,16
